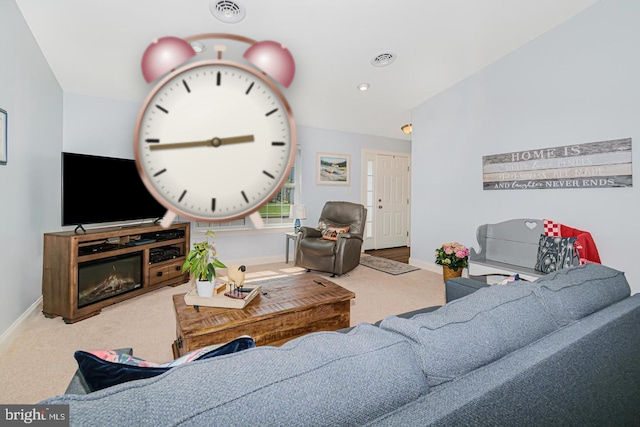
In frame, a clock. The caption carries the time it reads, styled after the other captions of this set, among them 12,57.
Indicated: 2,44
